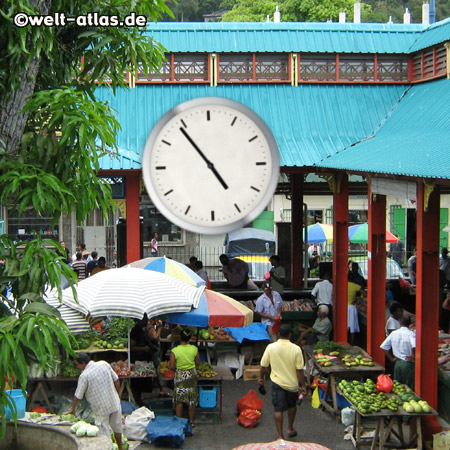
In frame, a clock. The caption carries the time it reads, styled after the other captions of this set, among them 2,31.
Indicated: 4,54
